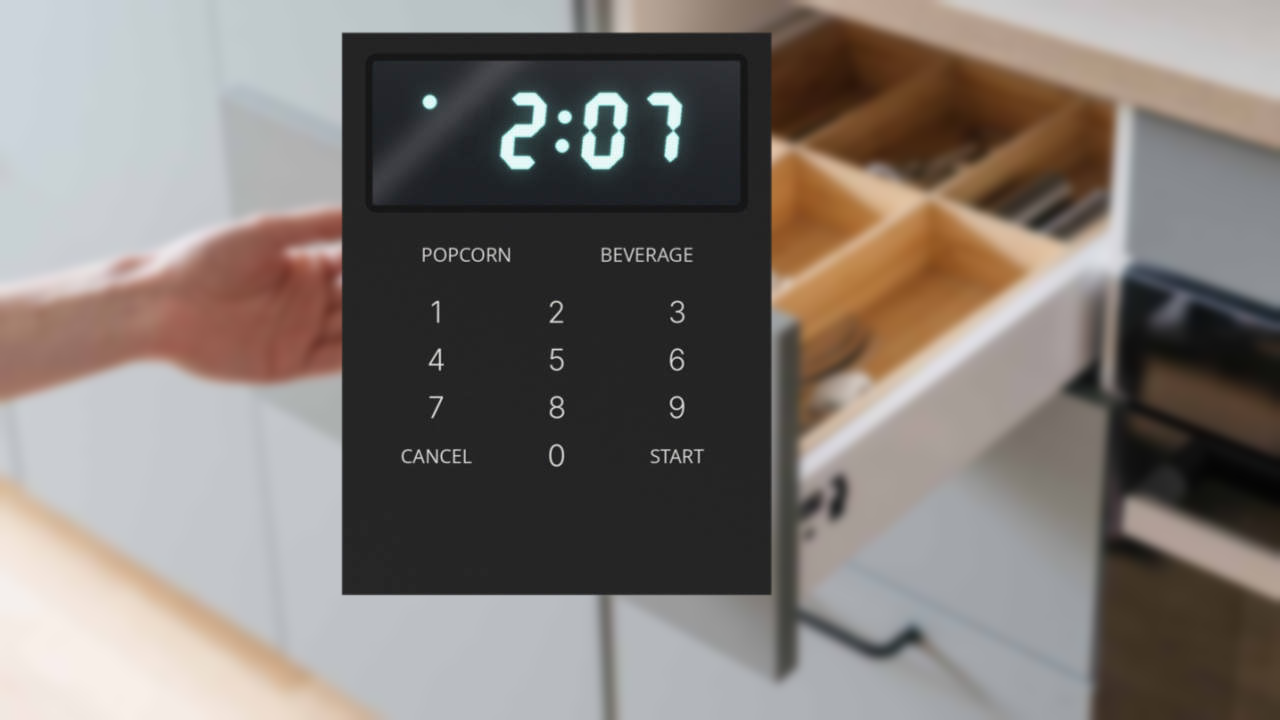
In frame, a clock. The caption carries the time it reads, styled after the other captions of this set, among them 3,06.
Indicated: 2,07
